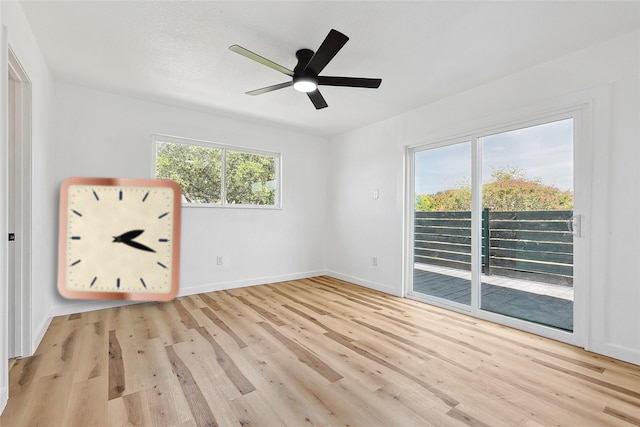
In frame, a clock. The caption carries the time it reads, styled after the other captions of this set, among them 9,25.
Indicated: 2,18
